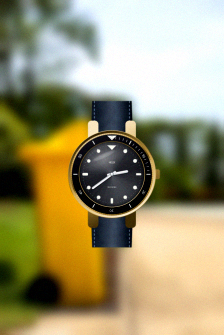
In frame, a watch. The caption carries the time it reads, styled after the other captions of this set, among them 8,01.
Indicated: 2,39
